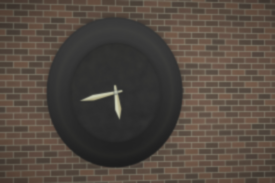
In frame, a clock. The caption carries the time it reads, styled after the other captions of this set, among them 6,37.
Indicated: 5,43
